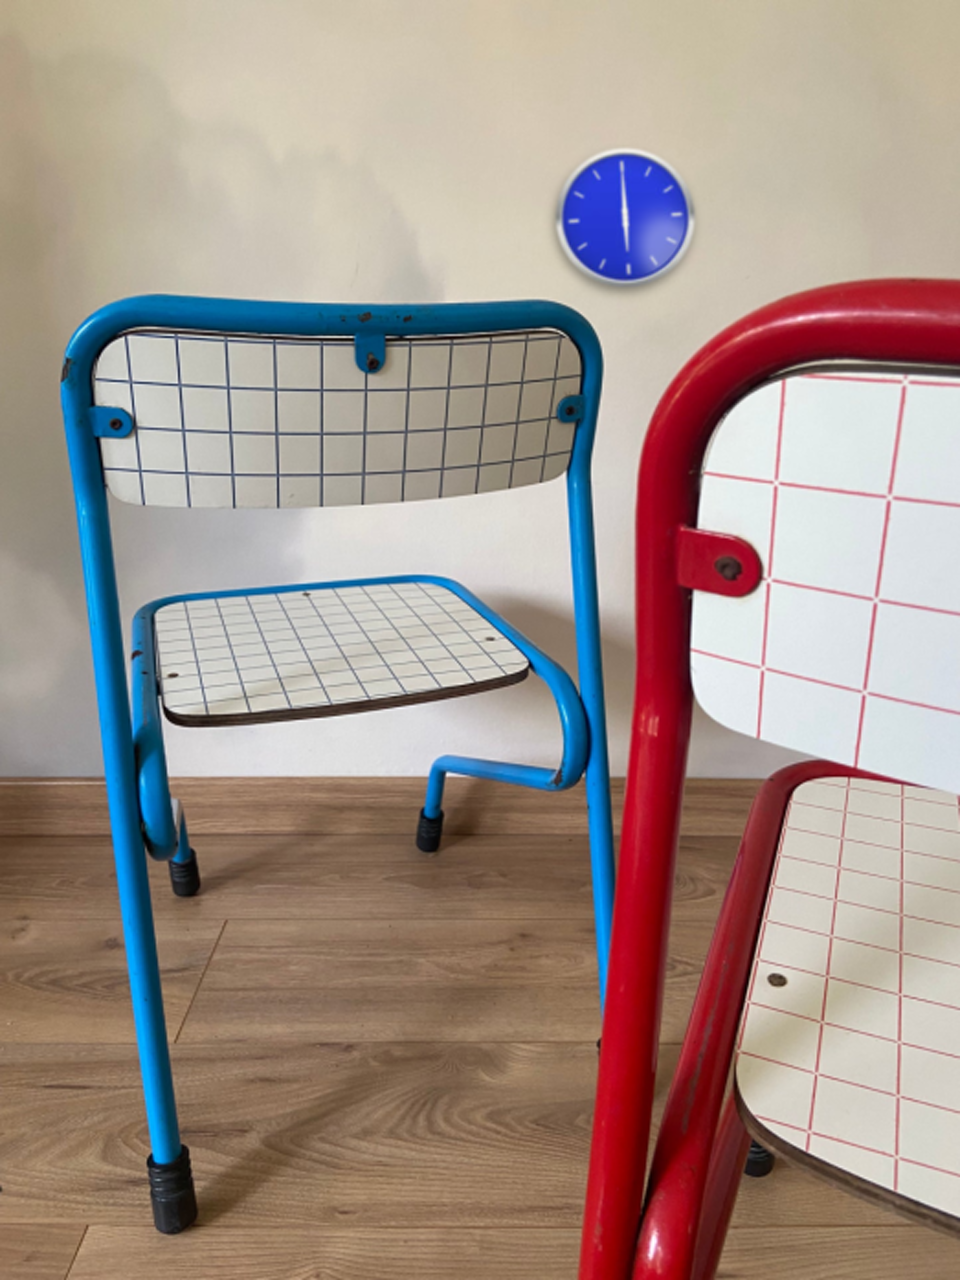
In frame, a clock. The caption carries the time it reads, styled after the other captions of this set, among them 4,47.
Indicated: 6,00
